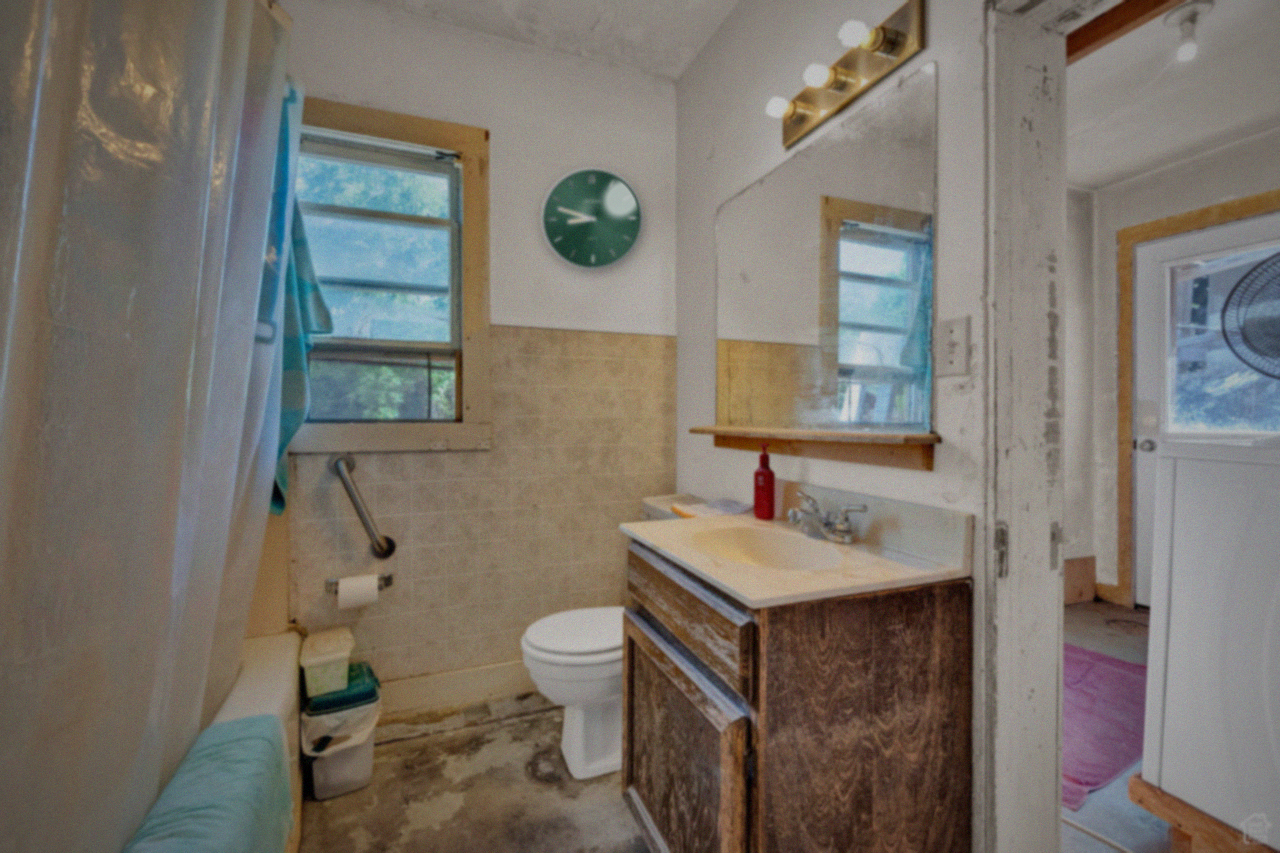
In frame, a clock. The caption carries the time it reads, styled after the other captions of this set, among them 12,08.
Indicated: 8,48
